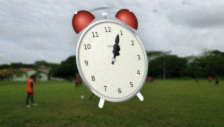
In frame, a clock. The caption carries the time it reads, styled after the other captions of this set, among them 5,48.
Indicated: 1,04
